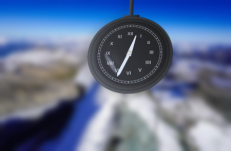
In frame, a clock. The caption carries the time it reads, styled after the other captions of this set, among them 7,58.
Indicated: 12,34
